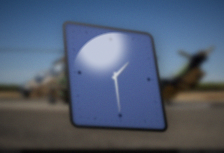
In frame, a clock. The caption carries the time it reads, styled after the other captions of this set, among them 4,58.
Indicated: 1,30
